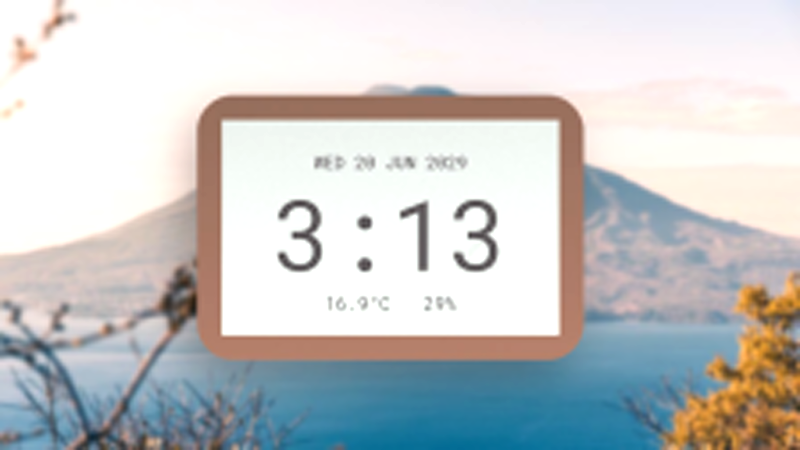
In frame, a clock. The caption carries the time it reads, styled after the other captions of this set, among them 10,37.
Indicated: 3,13
